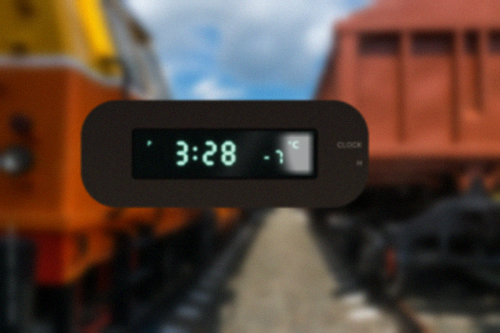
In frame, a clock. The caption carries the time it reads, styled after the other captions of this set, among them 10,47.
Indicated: 3,28
